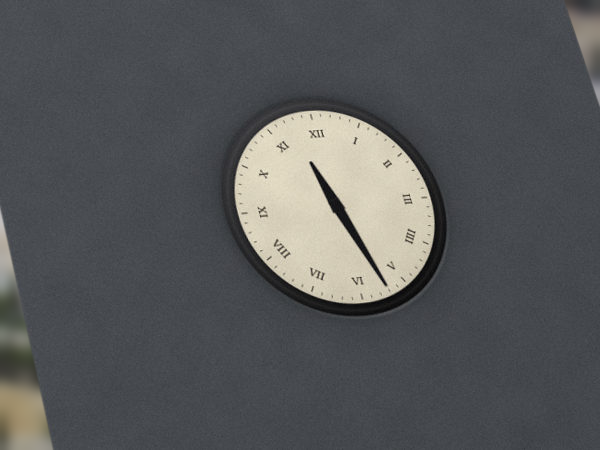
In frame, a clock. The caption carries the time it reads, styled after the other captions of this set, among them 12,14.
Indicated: 11,27
